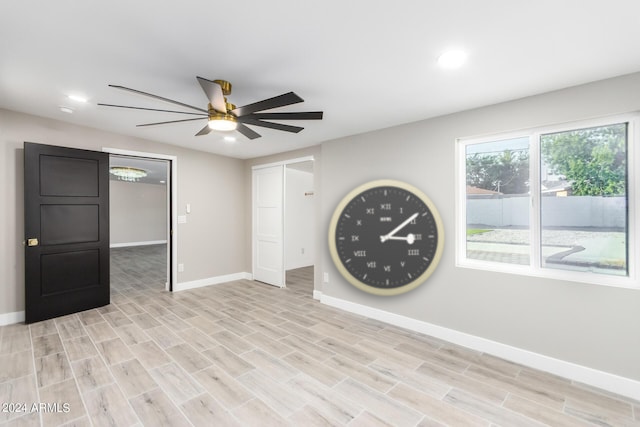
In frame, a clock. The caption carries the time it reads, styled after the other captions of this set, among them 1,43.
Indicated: 3,09
